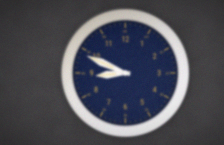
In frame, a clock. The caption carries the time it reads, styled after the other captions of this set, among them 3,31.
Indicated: 8,49
